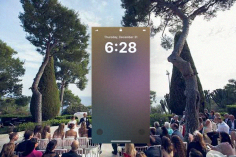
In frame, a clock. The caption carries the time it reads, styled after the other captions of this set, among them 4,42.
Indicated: 6,28
